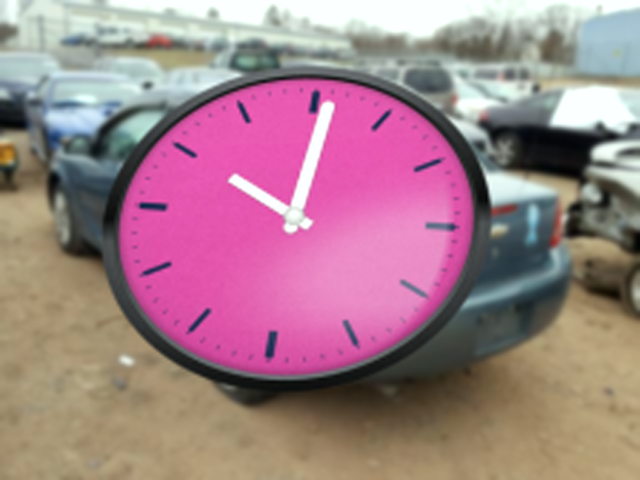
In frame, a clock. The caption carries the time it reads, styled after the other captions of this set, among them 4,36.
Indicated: 10,01
